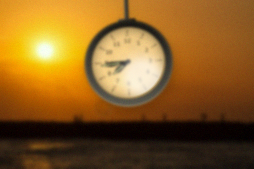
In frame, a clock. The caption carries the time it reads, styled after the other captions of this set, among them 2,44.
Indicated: 7,44
